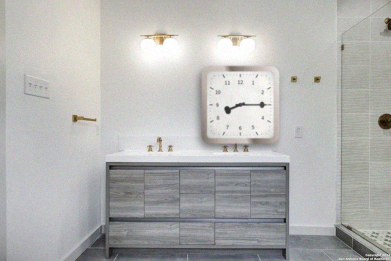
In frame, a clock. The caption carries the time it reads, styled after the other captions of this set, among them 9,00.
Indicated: 8,15
